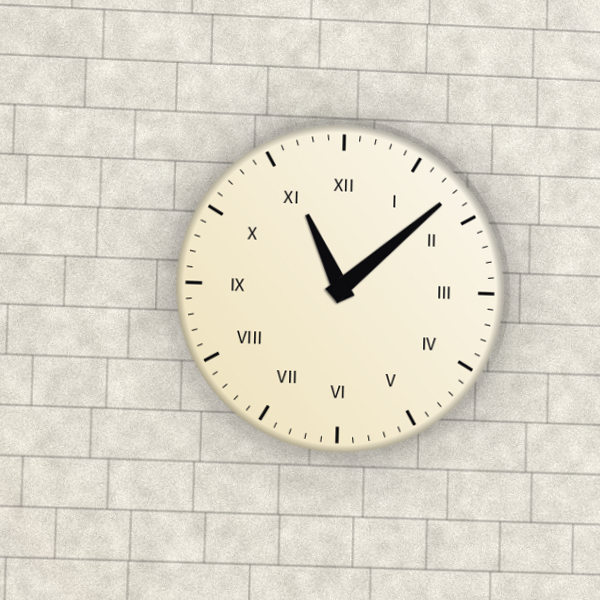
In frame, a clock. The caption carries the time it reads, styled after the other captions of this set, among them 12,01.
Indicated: 11,08
